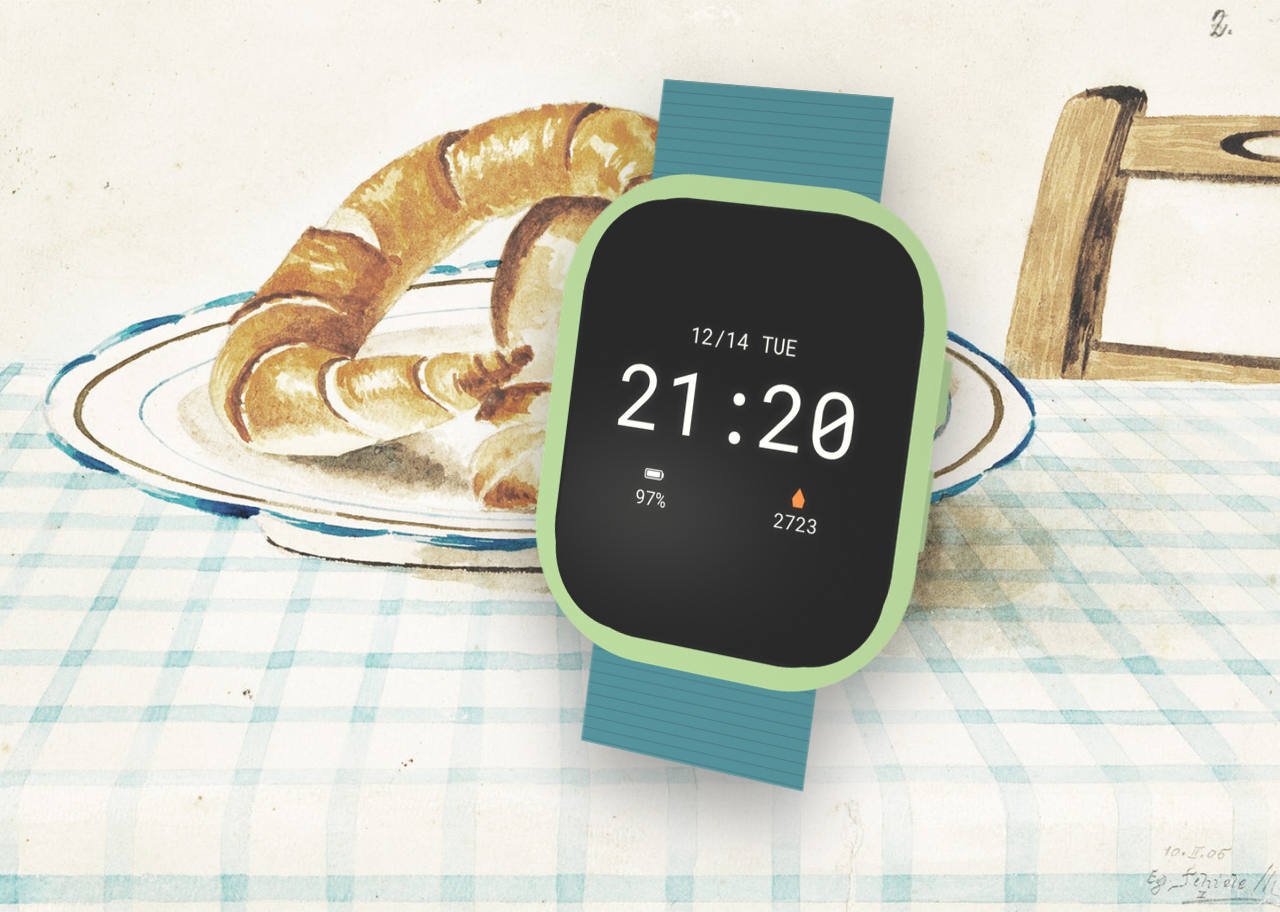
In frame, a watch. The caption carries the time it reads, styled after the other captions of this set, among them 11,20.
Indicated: 21,20
